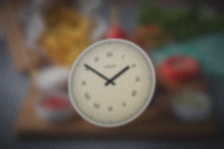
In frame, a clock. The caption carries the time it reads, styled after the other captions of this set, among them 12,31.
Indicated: 1,51
